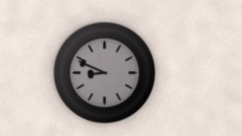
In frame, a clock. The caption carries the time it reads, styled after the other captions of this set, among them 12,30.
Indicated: 8,49
